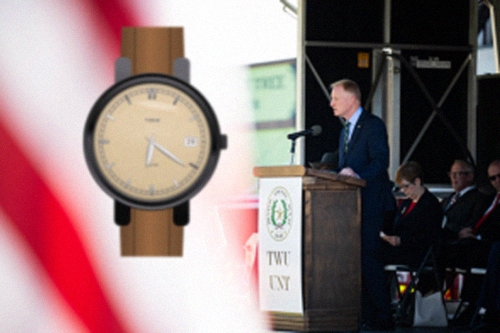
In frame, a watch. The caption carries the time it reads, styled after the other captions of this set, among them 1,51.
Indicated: 6,21
